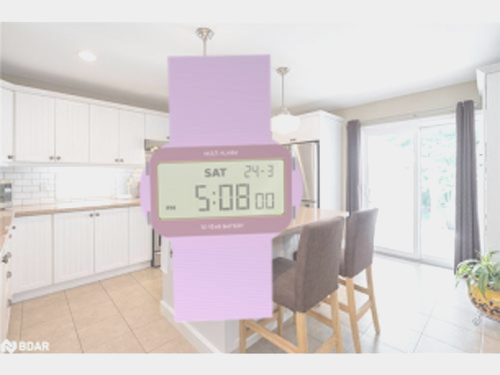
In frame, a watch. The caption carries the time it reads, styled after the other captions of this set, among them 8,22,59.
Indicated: 5,08,00
